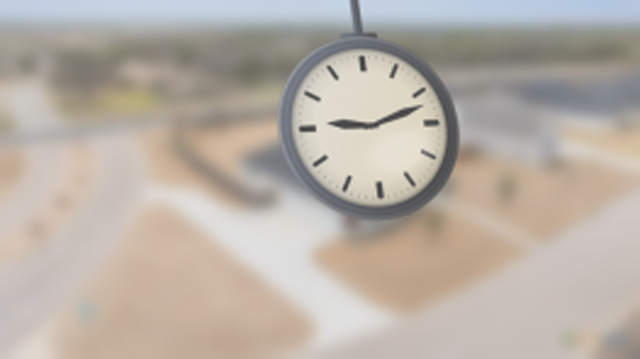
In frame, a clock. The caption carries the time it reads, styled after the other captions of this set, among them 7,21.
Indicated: 9,12
